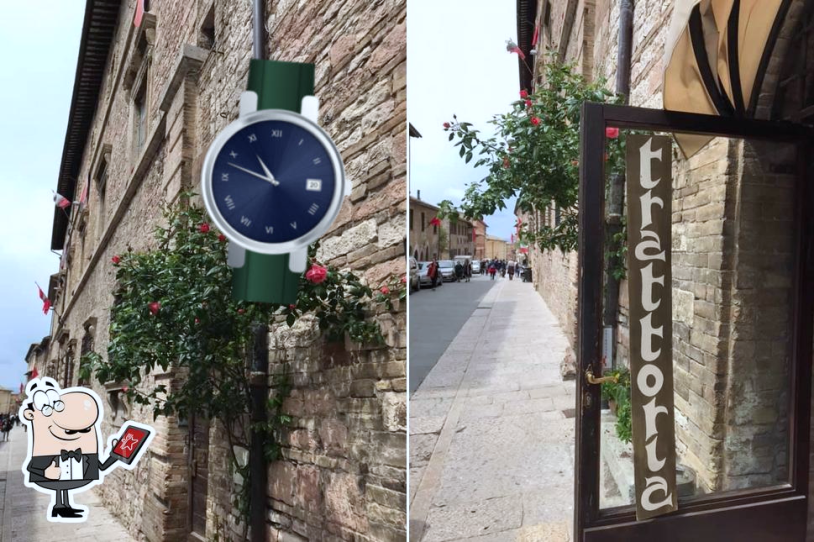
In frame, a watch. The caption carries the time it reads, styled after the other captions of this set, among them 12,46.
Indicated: 10,48
